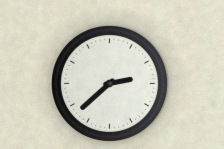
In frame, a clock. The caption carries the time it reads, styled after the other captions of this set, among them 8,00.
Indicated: 2,38
